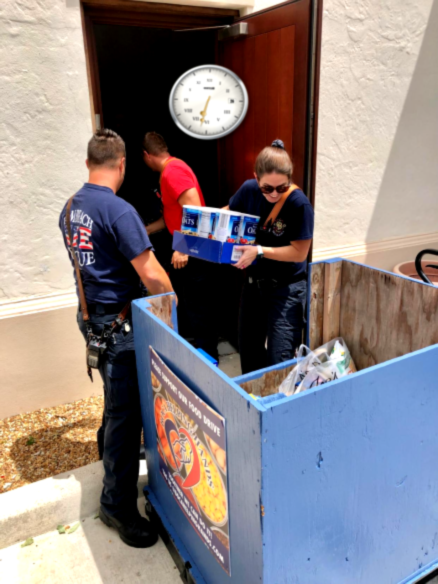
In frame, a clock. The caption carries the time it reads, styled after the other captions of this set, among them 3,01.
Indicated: 6,32
